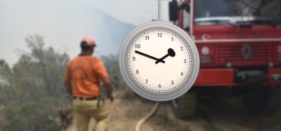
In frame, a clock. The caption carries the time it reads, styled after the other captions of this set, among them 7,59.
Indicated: 1,48
